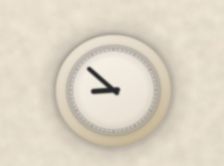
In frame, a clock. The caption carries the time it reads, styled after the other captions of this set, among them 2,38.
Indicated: 8,52
